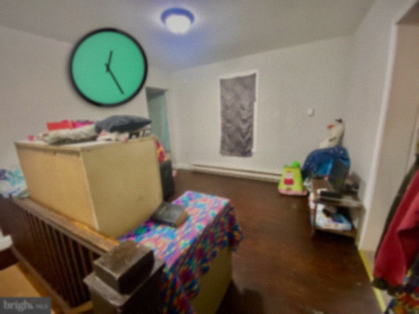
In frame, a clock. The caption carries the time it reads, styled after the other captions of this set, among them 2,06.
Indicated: 12,25
